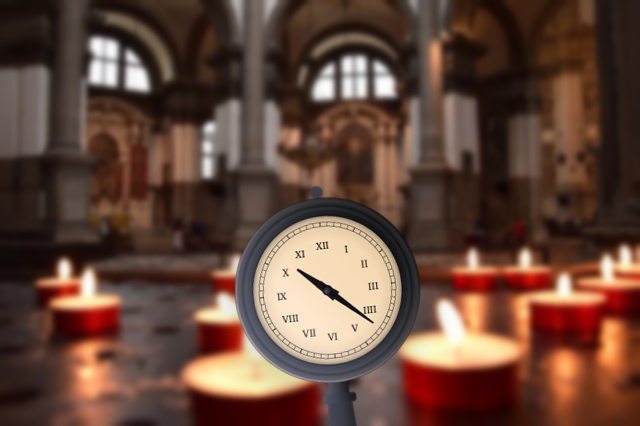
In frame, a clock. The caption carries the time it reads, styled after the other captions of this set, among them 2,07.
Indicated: 10,22
